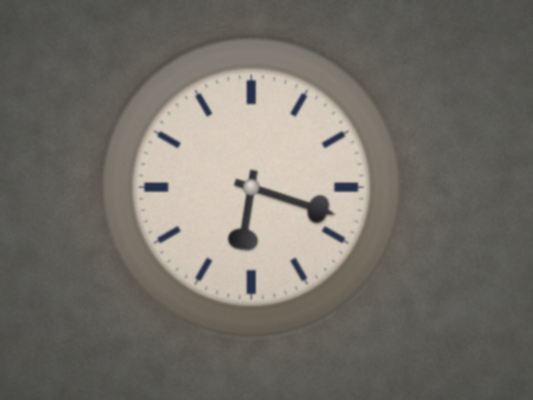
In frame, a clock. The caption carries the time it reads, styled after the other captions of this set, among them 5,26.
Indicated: 6,18
